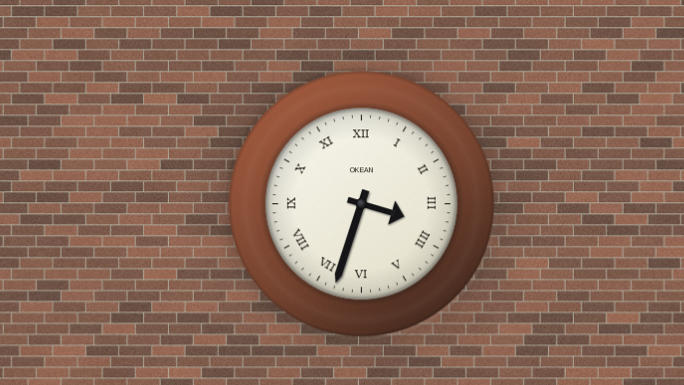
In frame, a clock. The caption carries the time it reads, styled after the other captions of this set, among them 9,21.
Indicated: 3,33
